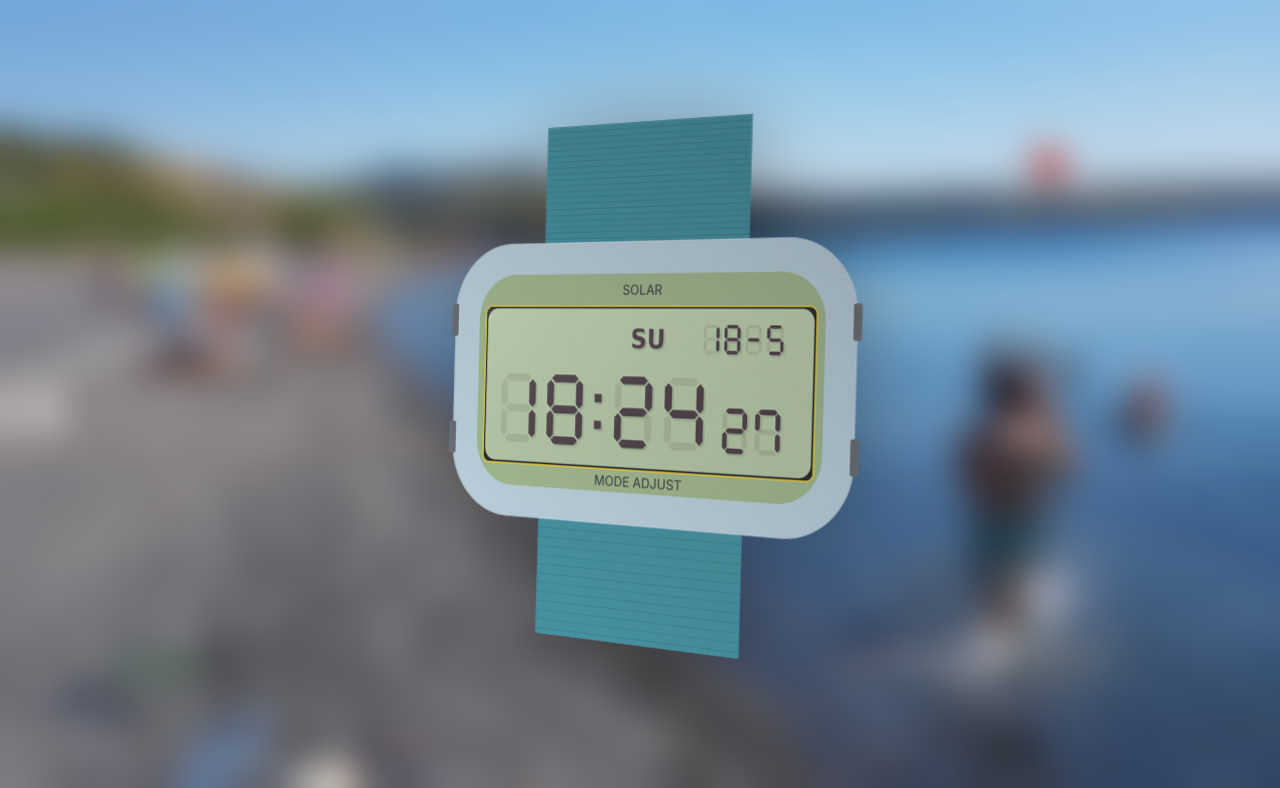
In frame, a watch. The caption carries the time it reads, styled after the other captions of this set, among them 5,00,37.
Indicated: 18,24,27
